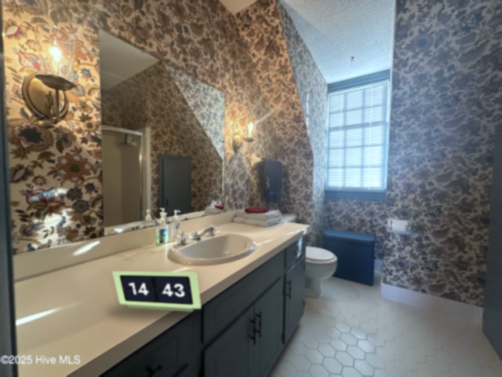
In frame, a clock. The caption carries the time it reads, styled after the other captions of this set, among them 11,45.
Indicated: 14,43
